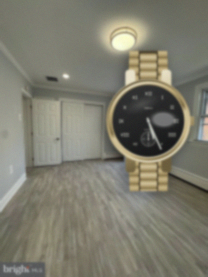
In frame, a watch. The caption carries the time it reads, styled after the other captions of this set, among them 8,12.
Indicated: 5,26
